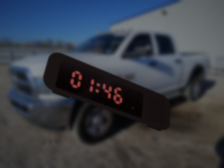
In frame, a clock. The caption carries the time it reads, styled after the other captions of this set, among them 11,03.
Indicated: 1,46
